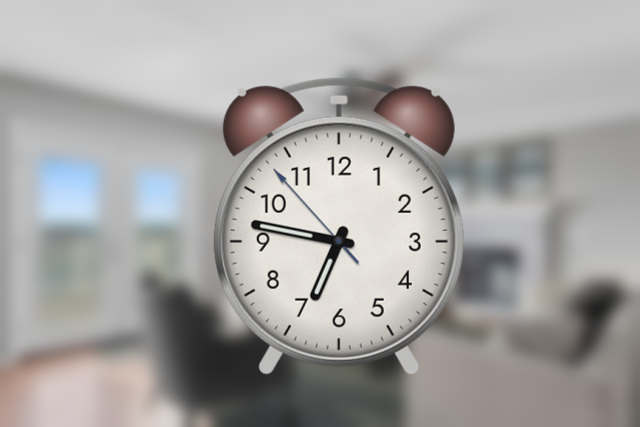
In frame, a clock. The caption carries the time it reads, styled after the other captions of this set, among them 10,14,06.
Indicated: 6,46,53
